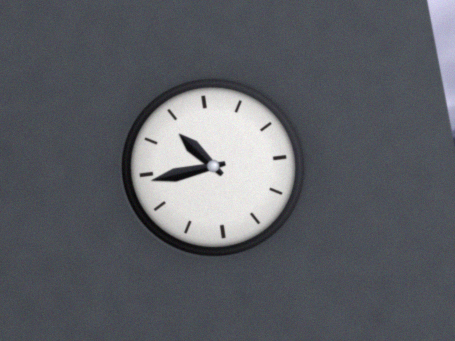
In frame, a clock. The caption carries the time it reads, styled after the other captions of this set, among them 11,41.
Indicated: 10,44
